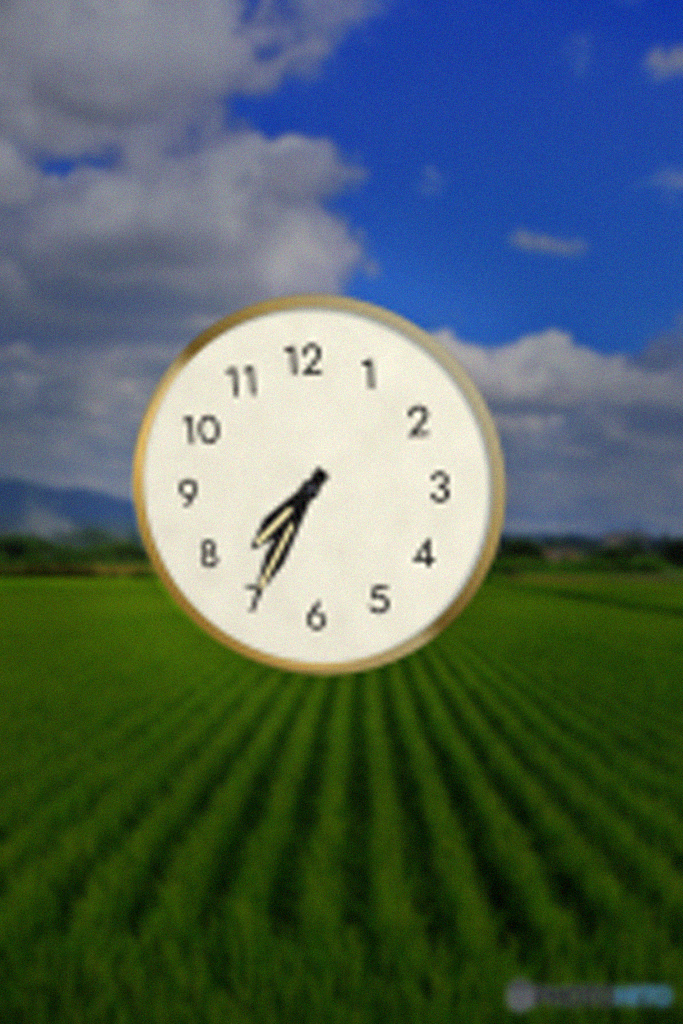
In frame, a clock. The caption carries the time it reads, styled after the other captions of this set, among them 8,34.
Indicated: 7,35
